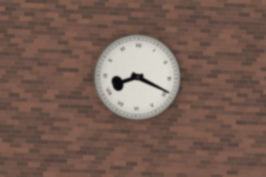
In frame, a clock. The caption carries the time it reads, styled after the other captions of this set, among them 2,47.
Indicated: 8,19
